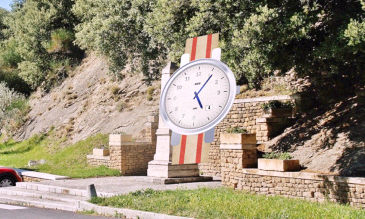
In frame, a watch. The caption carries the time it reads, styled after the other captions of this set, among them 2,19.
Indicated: 5,06
